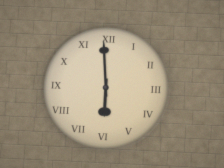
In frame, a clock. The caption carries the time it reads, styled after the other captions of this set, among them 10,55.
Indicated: 5,59
